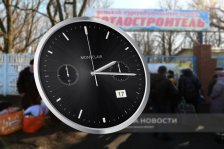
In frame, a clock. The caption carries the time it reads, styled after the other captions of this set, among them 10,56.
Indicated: 2,16
